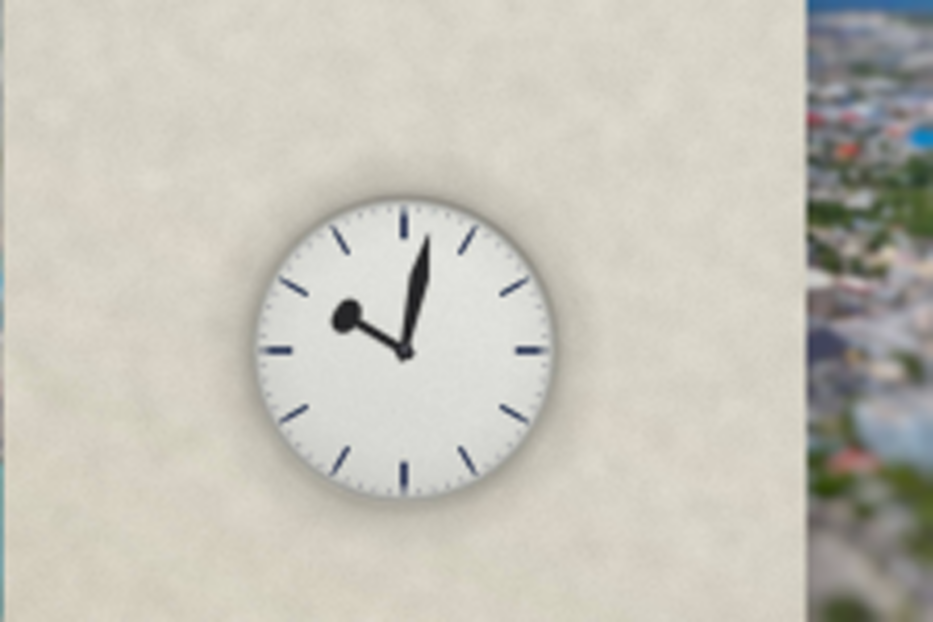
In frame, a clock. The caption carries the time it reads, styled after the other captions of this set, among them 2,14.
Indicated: 10,02
